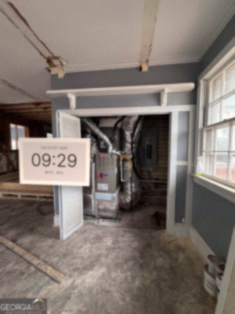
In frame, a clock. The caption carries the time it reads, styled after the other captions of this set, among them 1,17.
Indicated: 9,29
